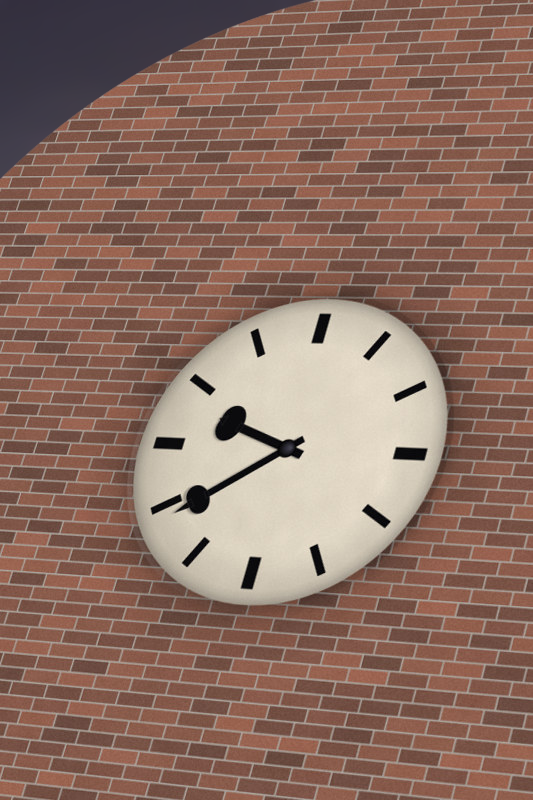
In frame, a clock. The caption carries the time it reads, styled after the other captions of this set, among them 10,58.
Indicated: 9,39
